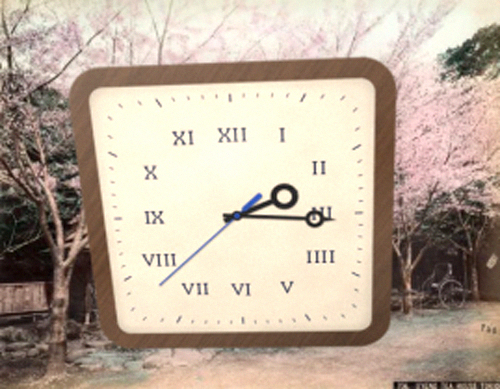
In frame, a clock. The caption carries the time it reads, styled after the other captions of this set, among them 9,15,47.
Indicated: 2,15,38
